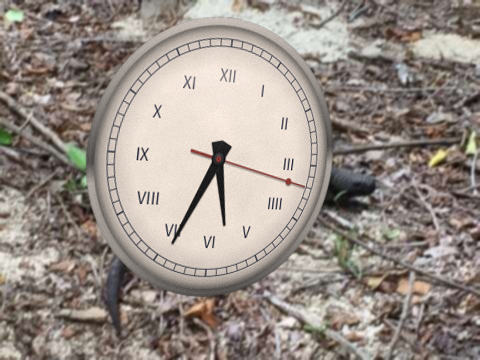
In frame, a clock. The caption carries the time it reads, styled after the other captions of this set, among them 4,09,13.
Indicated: 5,34,17
